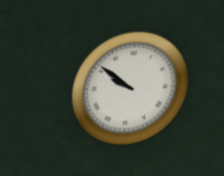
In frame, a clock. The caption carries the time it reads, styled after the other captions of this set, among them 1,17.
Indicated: 9,51
